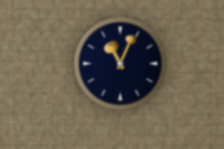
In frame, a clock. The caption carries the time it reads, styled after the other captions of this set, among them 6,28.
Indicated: 11,04
